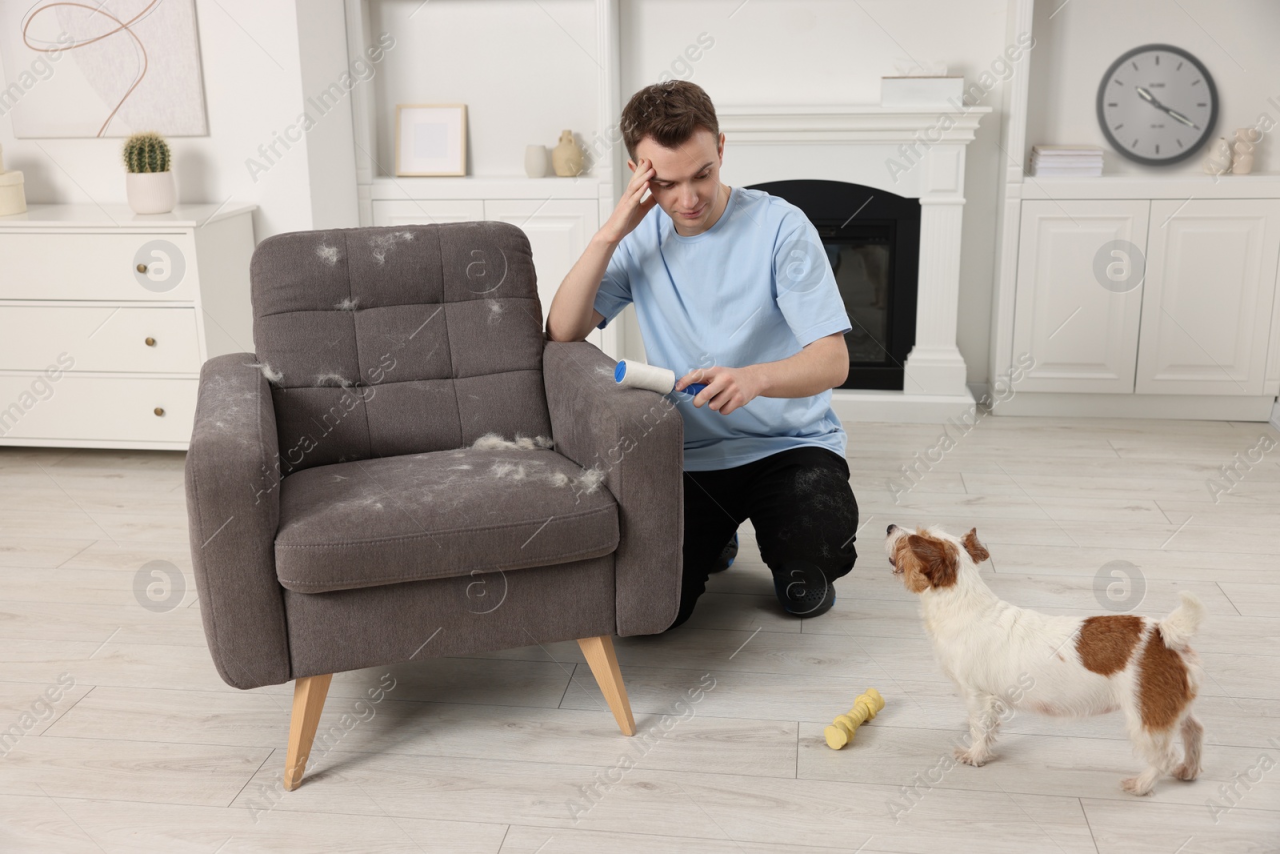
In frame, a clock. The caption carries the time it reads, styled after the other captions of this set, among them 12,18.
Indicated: 10,20
